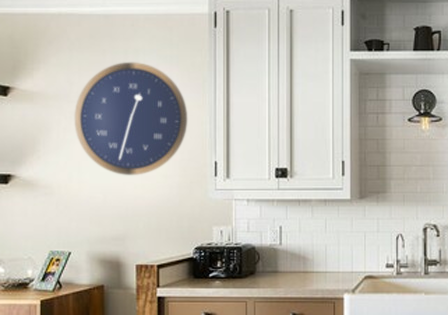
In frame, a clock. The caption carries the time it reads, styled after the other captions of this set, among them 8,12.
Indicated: 12,32
